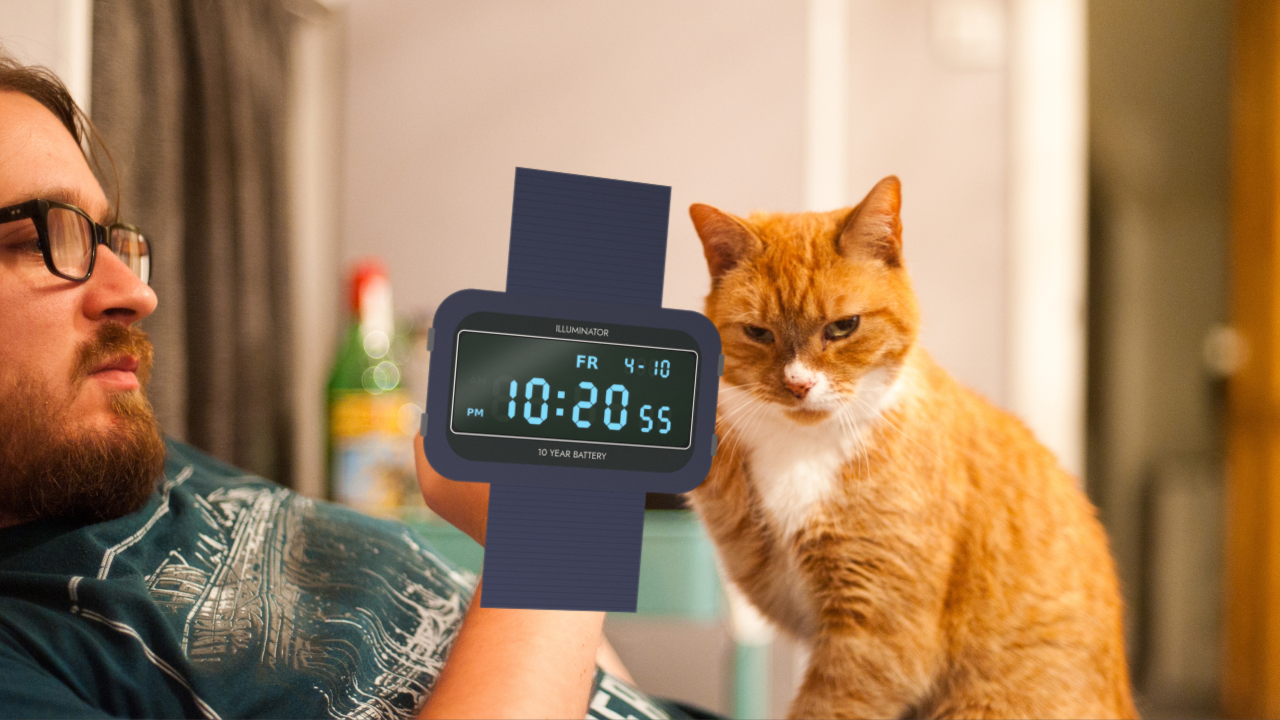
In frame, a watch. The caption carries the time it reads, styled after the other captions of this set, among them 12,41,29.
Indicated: 10,20,55
